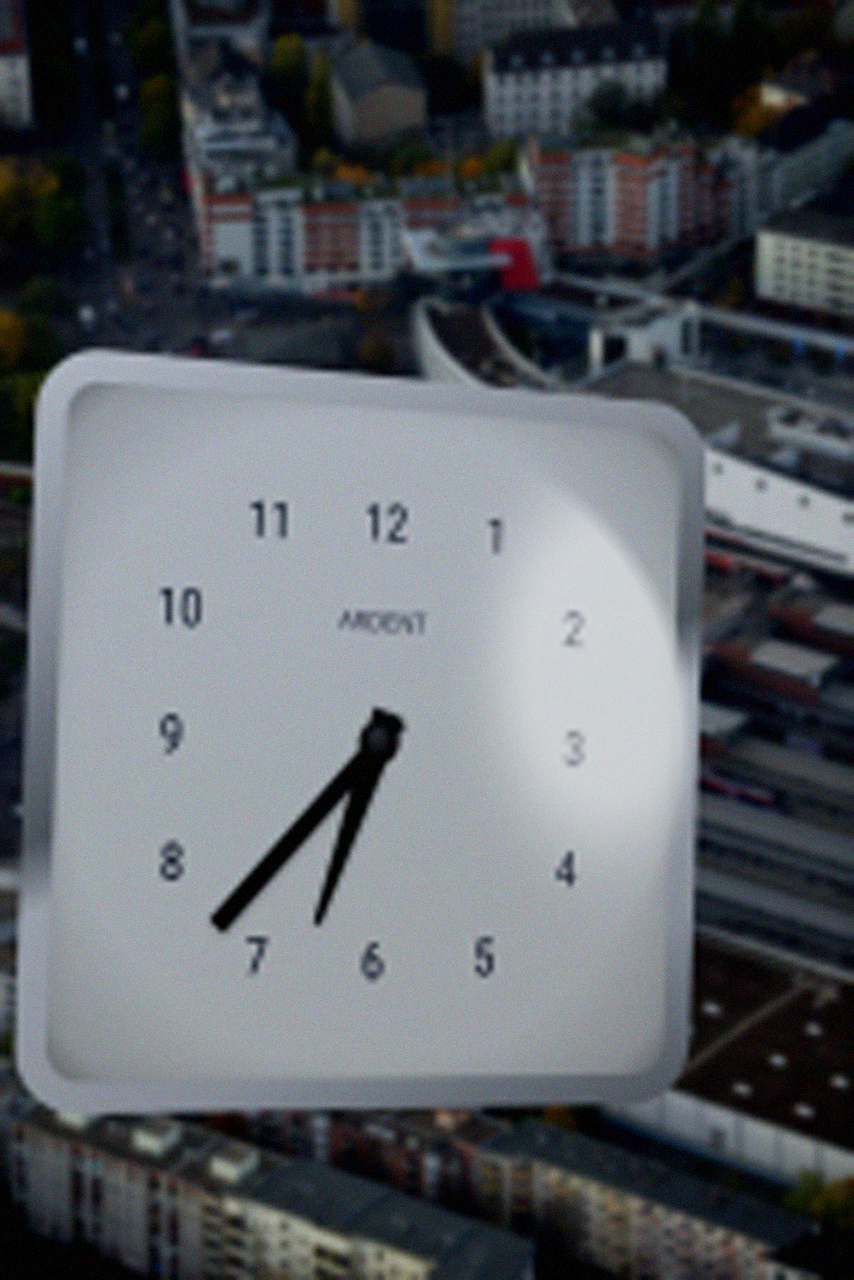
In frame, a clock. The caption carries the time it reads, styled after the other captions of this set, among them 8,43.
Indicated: 6,37
